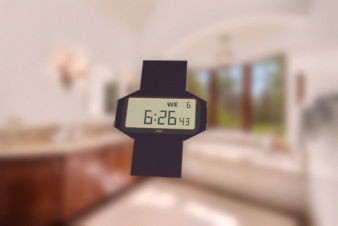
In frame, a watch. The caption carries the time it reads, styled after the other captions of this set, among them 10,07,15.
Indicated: 6,26,43
